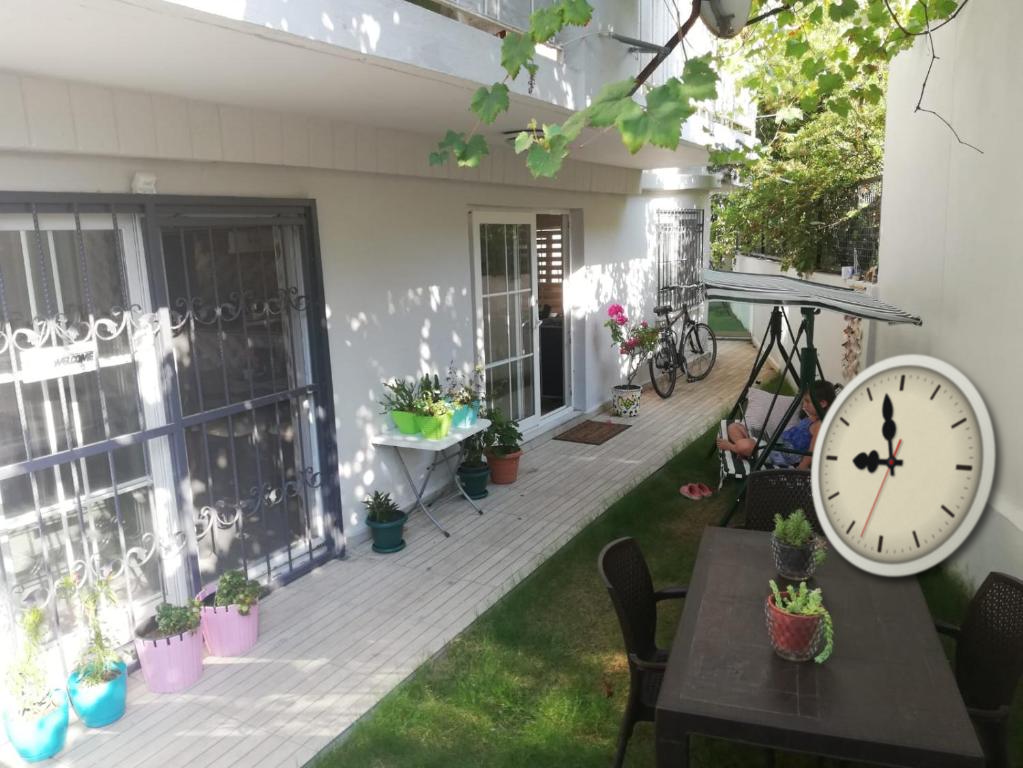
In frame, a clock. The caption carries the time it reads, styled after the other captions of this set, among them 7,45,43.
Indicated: 8,57,33
